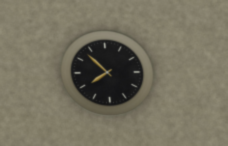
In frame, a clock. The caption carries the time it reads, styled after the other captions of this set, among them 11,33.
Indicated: 7,53
